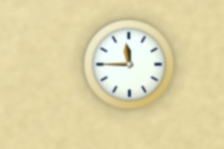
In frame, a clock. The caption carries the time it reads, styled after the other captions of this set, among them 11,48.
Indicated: 11,45
